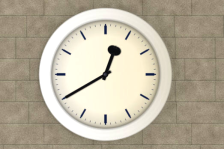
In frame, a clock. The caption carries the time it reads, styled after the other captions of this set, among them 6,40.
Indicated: 12,40
